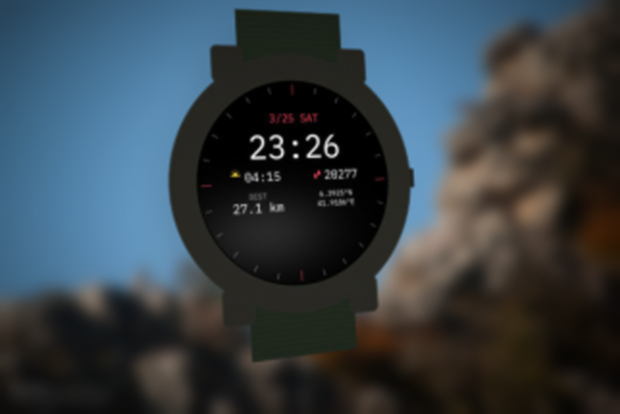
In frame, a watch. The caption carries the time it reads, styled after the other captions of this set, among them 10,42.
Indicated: 23,26
